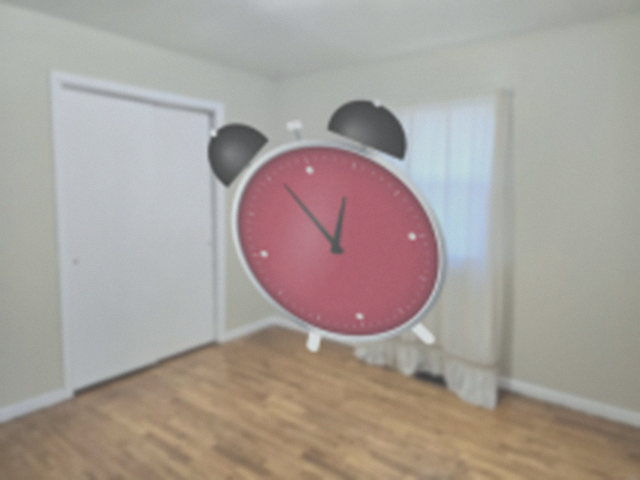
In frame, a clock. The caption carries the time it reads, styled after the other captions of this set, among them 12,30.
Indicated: 12,56
